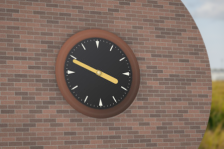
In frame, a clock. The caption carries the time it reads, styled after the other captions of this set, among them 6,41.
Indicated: 3,49
